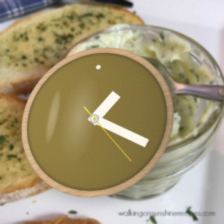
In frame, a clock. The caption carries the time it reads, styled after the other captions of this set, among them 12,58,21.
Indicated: 1,19,23
